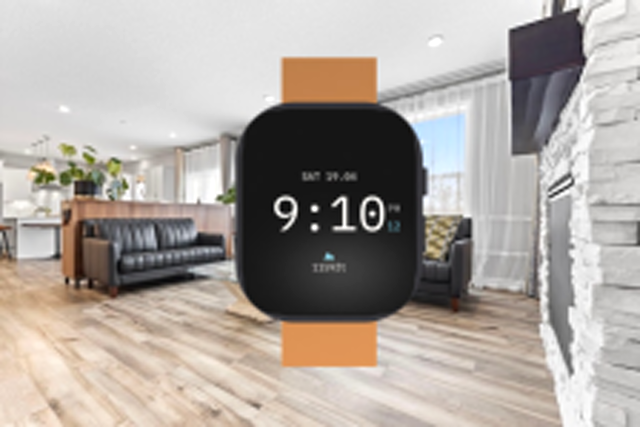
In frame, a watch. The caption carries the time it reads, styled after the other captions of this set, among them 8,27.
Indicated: 9,10
